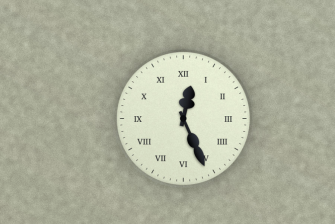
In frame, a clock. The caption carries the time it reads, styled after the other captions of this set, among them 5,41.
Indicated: 12,26
